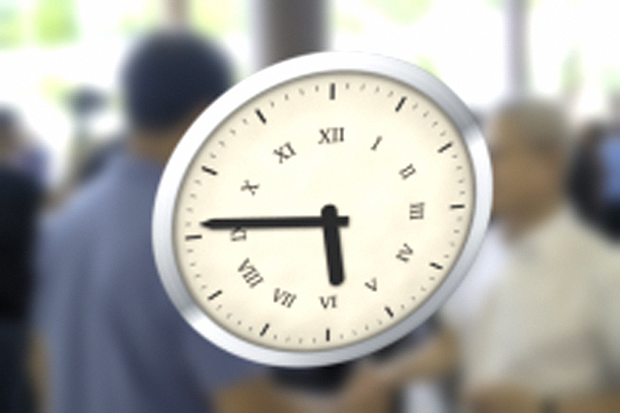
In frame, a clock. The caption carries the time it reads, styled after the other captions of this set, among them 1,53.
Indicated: 5,46
